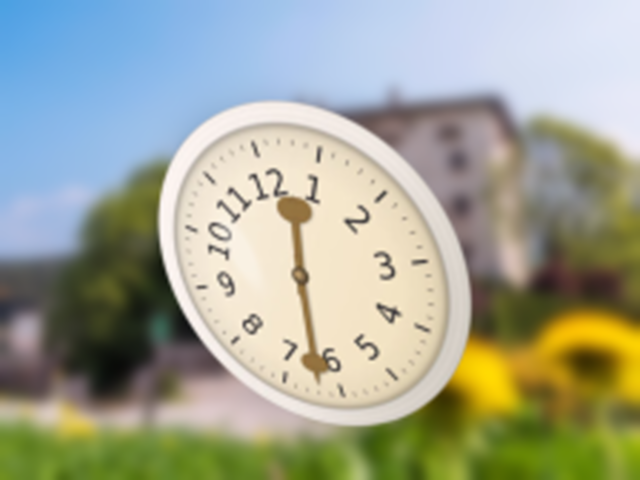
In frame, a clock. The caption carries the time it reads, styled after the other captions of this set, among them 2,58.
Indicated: 12,32
